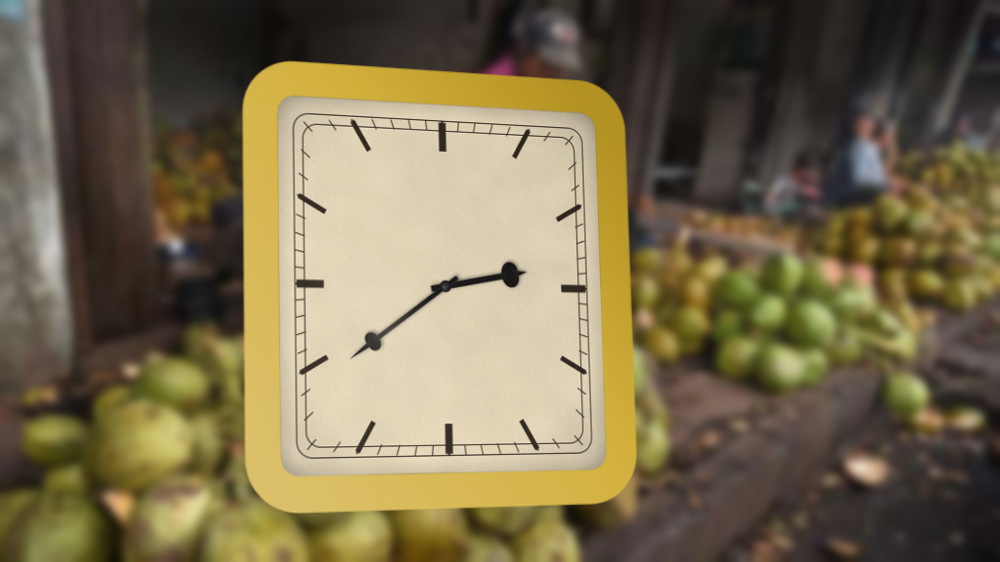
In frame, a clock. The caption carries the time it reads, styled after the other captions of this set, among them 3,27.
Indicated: 2,39
